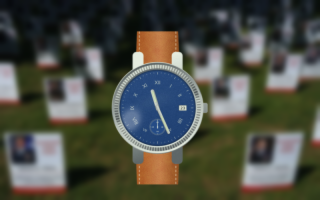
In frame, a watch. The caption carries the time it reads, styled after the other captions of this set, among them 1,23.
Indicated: 11,26
